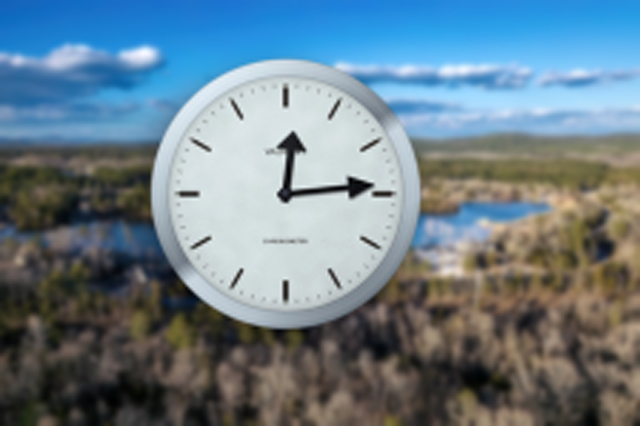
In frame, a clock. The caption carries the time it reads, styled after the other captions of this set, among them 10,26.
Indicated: 12,14
